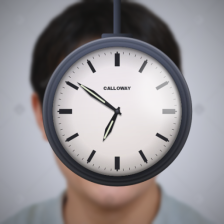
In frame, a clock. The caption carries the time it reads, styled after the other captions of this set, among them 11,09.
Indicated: 6,51
